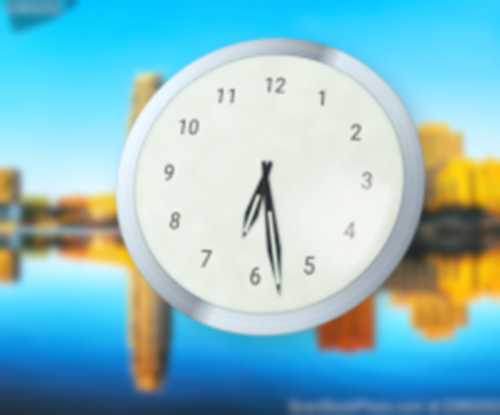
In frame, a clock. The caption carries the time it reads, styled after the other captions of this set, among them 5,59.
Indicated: 6,28
